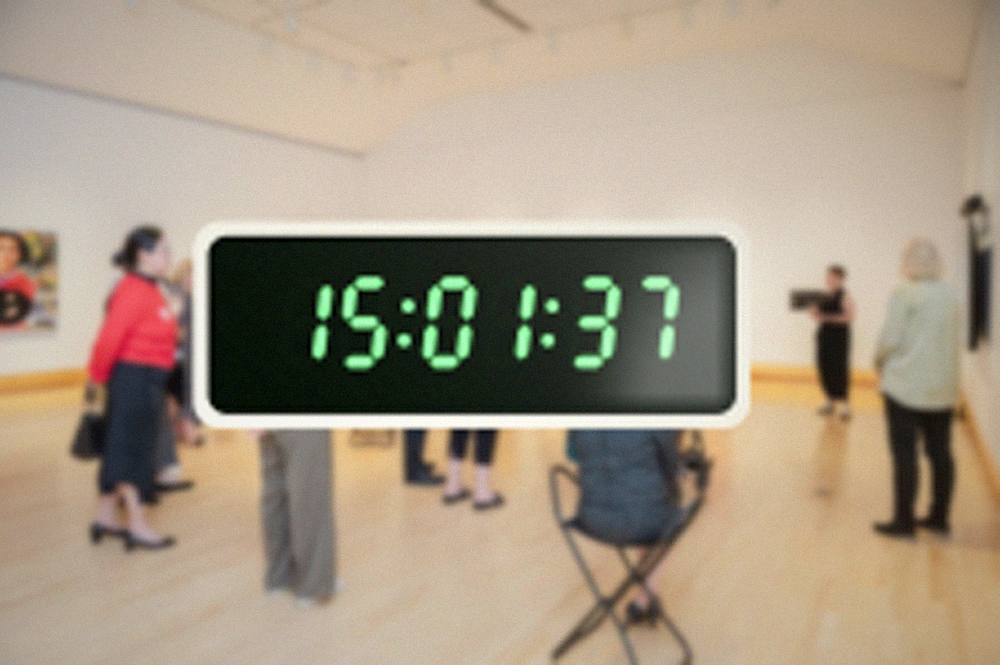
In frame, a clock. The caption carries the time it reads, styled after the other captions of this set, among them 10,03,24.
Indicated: 15,01,37
